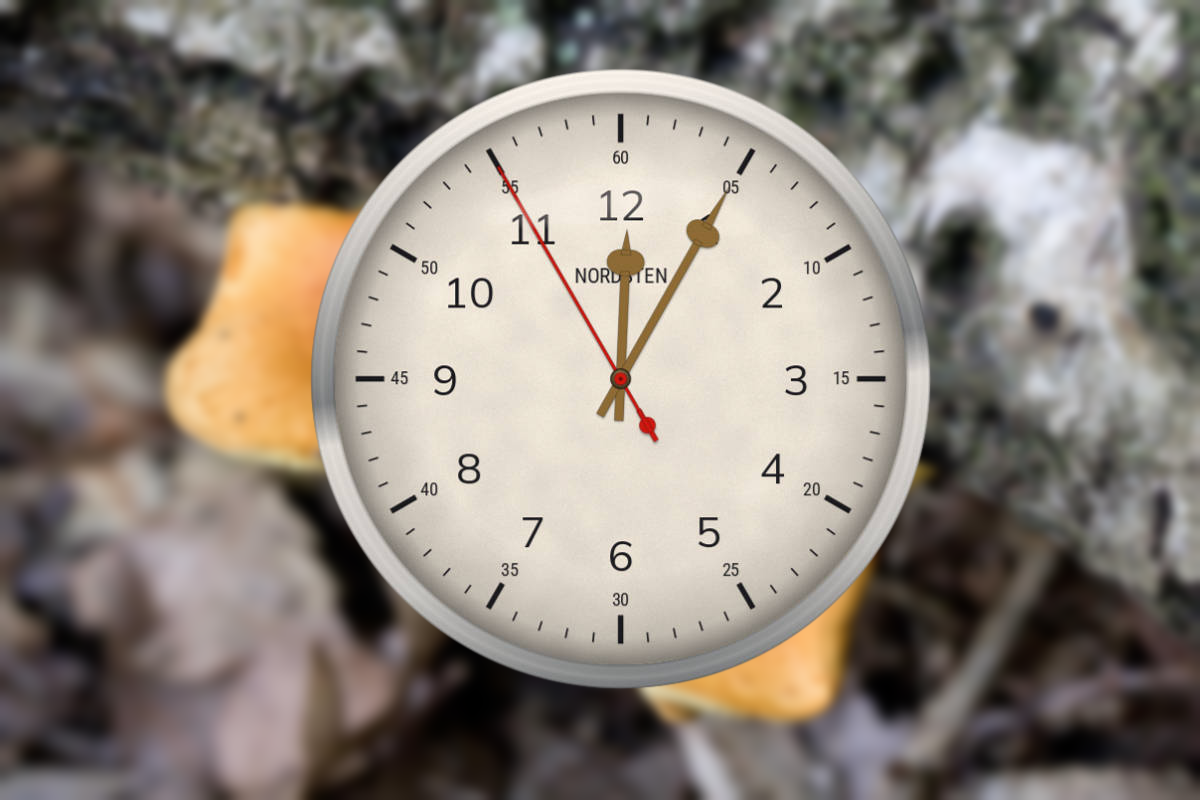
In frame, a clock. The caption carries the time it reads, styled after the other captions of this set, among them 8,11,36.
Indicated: 12,04,55
